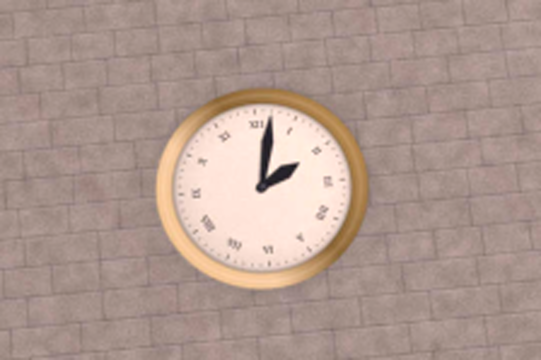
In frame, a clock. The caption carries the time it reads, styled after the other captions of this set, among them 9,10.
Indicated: 2,02
